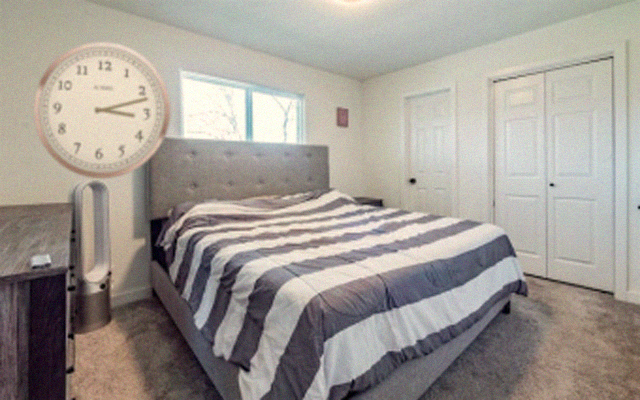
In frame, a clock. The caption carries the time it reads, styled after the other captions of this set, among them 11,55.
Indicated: 3,12
